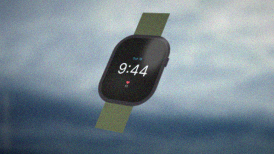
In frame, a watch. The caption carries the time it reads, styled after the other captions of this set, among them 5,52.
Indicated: 9,44
